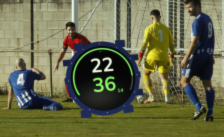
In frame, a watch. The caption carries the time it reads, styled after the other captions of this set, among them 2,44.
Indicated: 22,36
